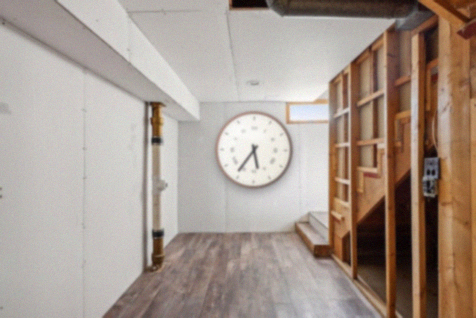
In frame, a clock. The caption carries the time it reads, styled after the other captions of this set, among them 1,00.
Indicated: 5,36
